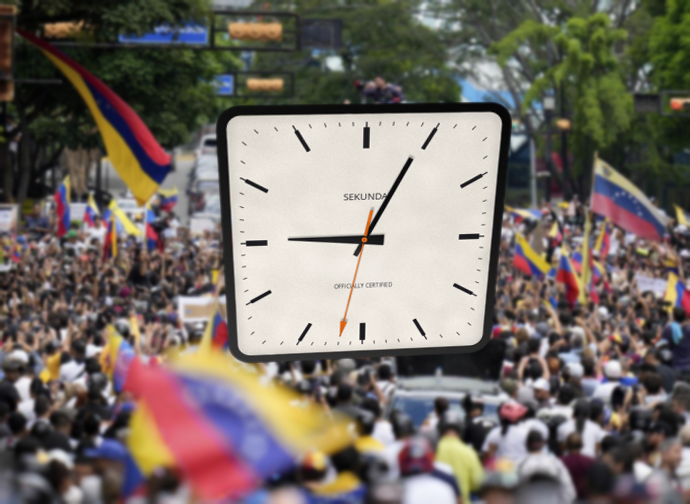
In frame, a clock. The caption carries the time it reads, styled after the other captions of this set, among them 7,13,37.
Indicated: 9,04,32
